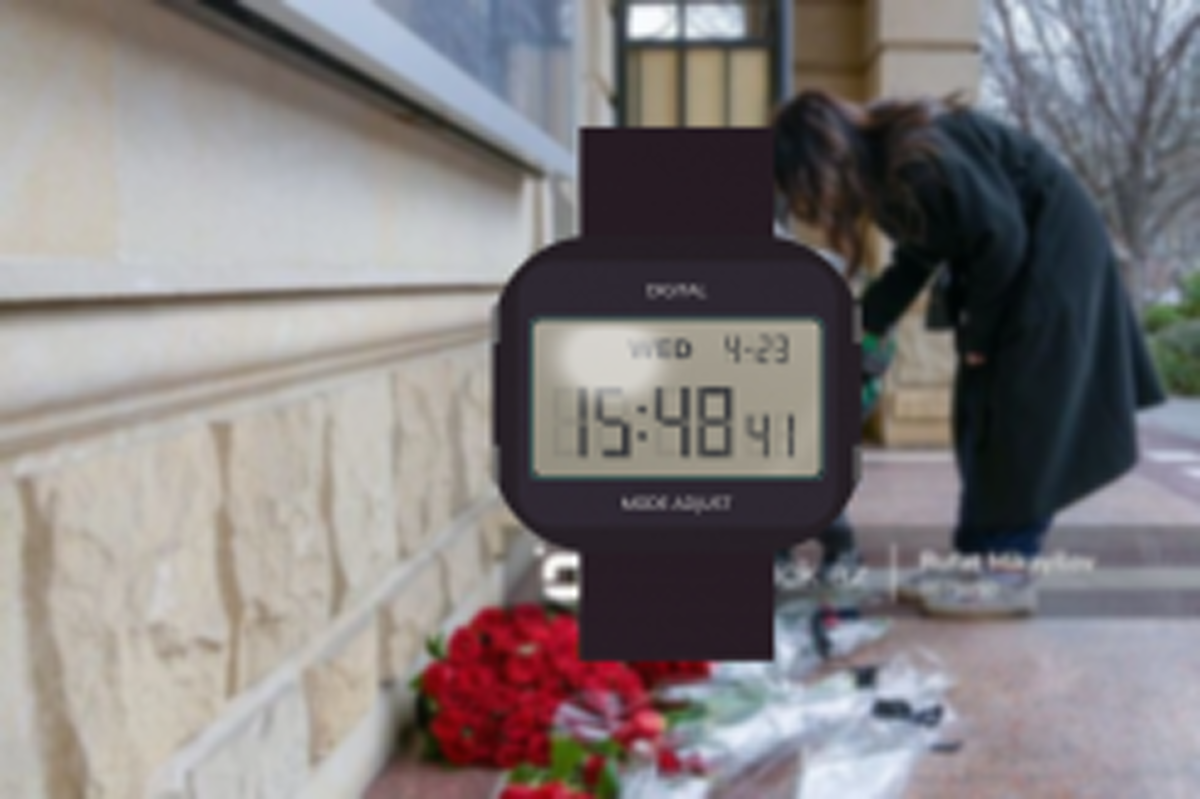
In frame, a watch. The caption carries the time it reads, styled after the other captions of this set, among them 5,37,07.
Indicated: 15,48,41
